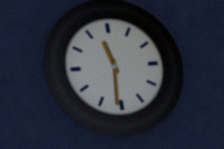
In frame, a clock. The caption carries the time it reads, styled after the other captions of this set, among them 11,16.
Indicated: 11,31
